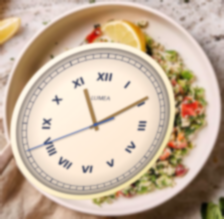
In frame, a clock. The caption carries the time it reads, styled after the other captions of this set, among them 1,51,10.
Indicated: 11,09,41
